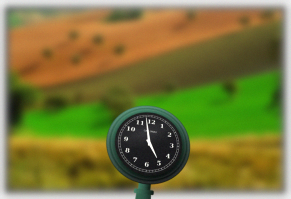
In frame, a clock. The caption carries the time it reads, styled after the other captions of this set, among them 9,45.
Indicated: 4,58
